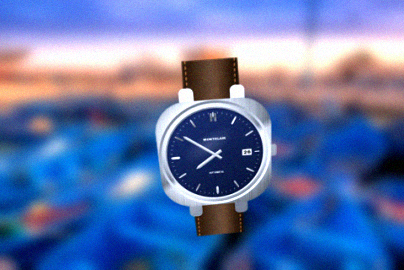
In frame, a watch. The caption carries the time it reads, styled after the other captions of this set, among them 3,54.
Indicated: 7,51
